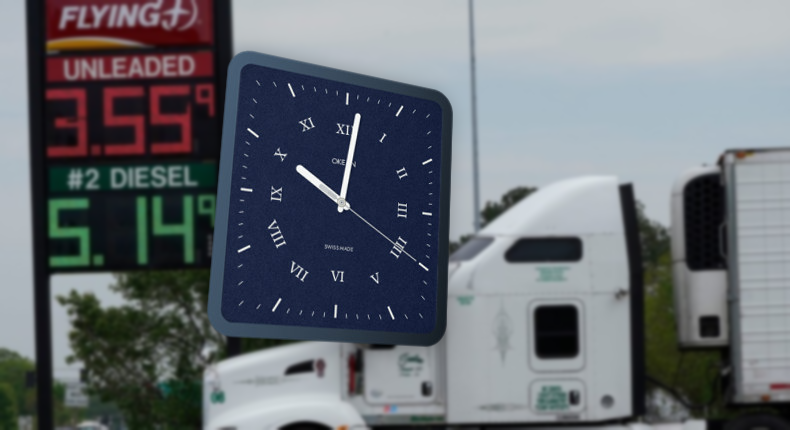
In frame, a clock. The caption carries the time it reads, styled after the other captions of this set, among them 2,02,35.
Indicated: 10,01,20
